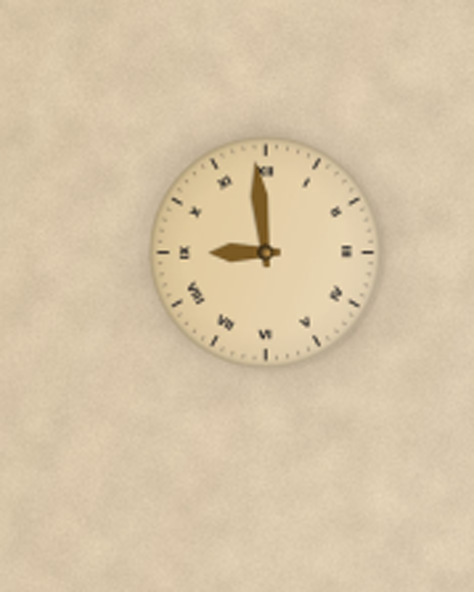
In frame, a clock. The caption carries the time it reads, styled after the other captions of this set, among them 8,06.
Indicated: 8,59
